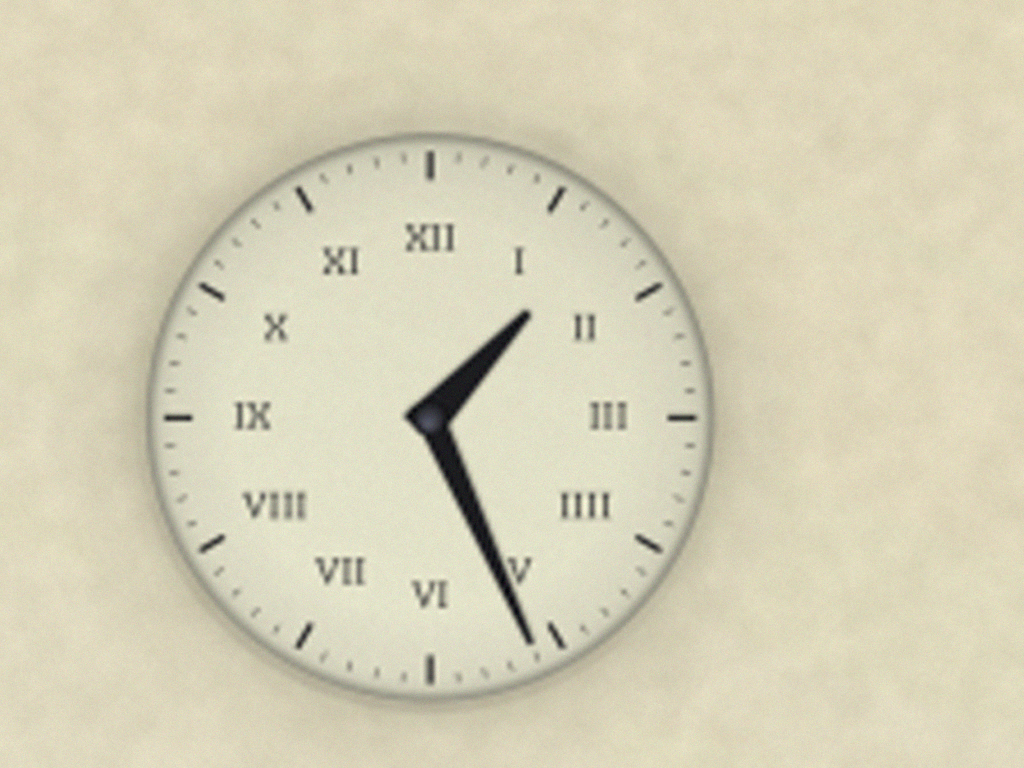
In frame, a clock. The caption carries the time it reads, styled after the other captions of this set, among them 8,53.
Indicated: 1,26
